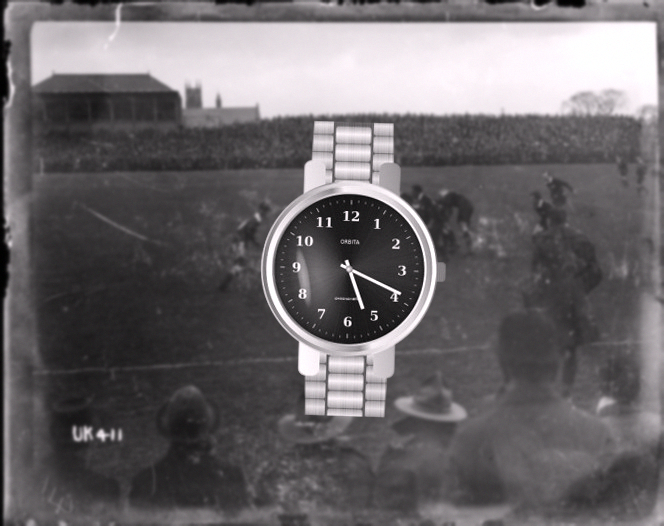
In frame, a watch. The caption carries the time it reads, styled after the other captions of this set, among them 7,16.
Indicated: 5,19
